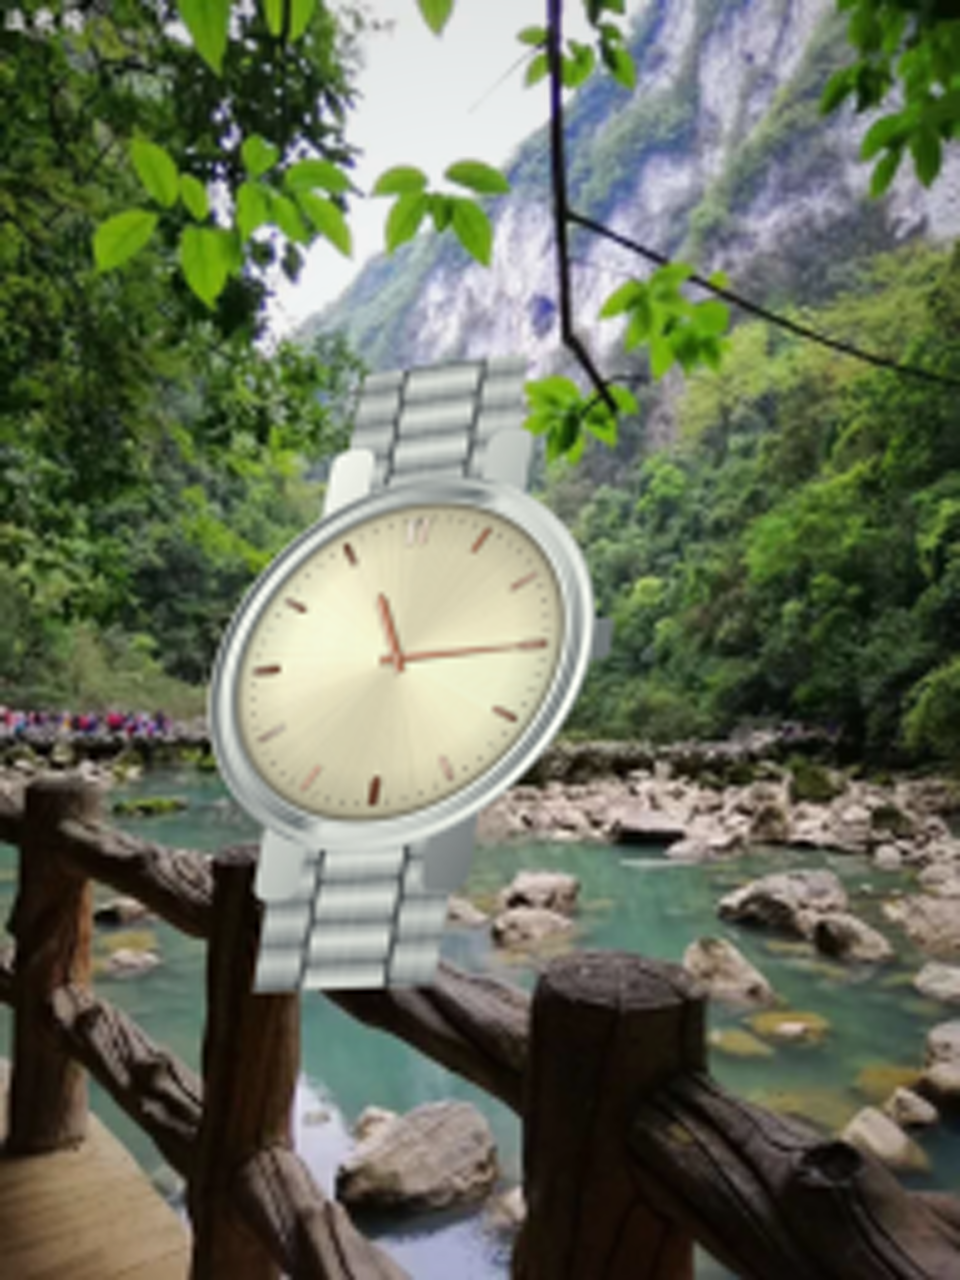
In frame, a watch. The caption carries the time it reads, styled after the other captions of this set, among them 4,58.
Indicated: 11,15
